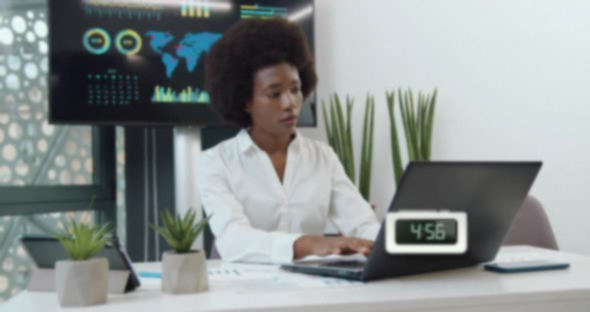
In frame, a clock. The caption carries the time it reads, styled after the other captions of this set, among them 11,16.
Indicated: 4,56
